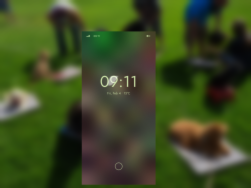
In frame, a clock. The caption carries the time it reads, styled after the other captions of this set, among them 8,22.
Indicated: 9,11
